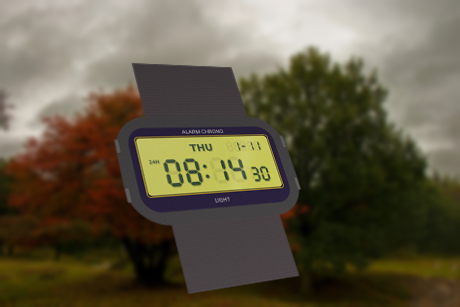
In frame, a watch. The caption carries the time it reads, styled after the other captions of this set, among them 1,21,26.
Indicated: 8,14,30
